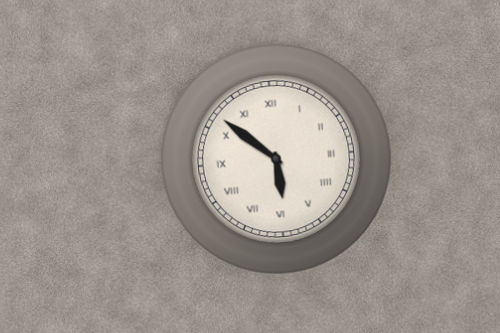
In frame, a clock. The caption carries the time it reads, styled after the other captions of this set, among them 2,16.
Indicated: 5,52
